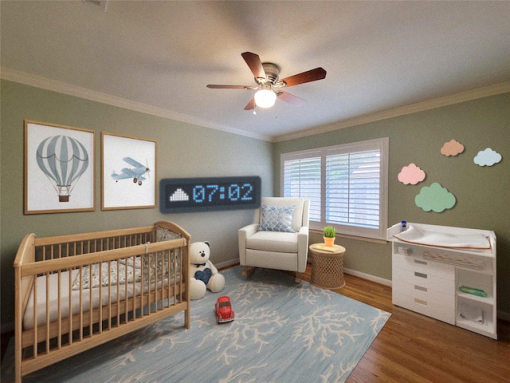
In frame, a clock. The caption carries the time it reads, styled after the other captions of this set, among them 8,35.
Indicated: 7,02
